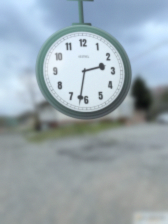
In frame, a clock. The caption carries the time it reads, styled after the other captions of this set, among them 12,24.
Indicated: 2,32
